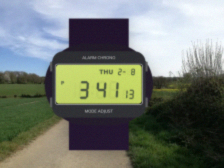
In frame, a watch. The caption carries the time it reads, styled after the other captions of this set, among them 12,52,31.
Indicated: 3,41,13
